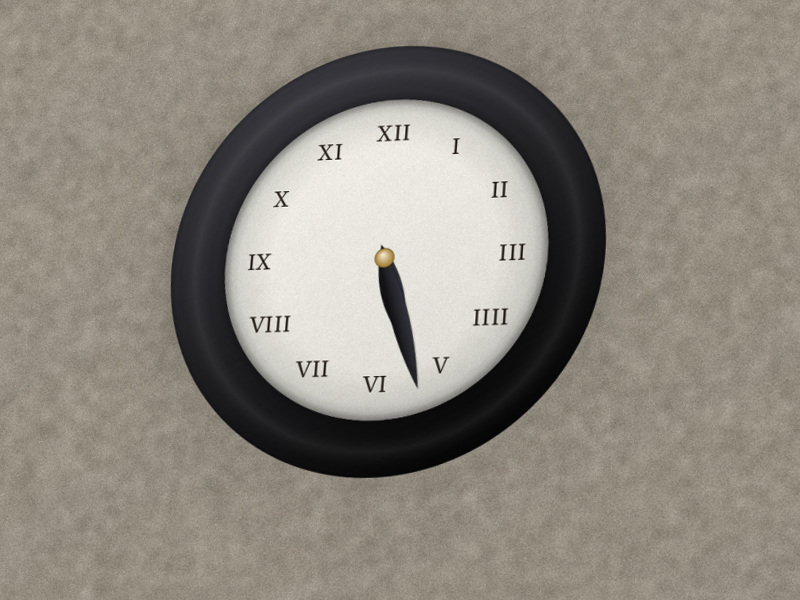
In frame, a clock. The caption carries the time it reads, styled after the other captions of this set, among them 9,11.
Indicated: 5,27
